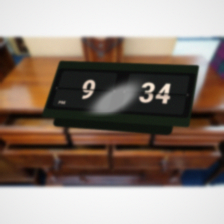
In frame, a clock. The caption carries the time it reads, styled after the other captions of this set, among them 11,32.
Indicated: 9,34
